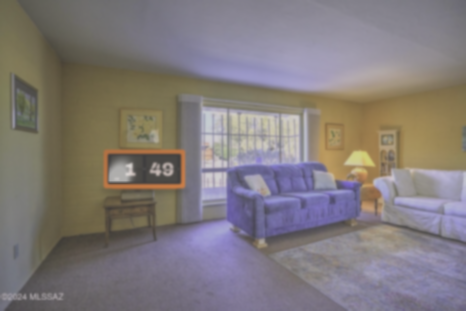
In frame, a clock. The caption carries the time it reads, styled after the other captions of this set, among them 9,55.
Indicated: 1,49
